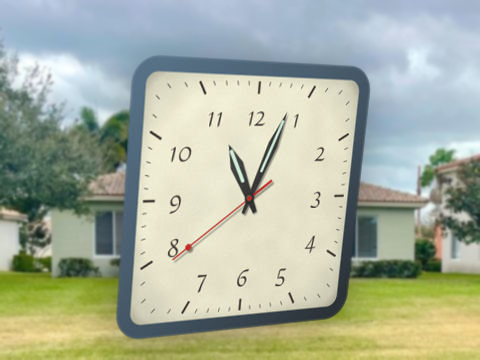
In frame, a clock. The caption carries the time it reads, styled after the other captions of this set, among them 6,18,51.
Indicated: 11,03,39
